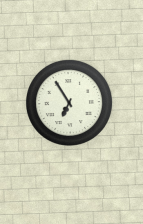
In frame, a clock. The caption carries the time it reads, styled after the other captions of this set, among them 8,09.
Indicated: 6,55
